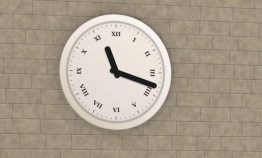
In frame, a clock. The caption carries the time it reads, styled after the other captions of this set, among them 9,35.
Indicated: 11,18
